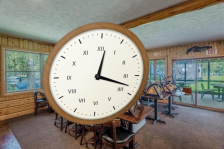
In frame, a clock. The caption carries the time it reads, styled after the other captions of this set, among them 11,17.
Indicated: 12,18
